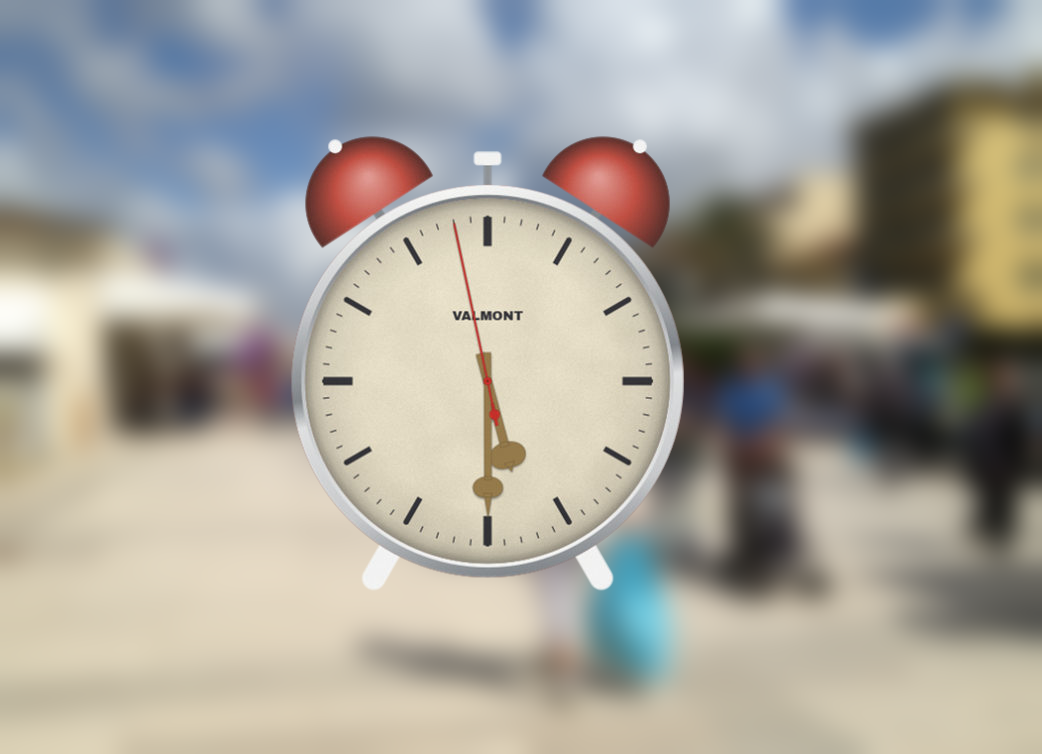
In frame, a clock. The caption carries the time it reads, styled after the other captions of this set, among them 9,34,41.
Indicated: 5,29,58
